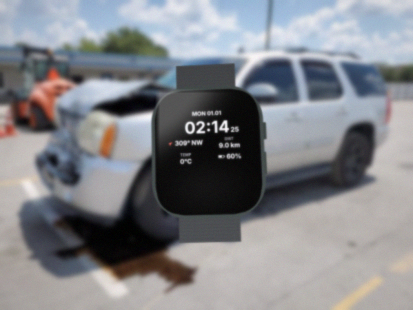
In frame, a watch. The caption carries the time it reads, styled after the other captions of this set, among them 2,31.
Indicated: 2,14
